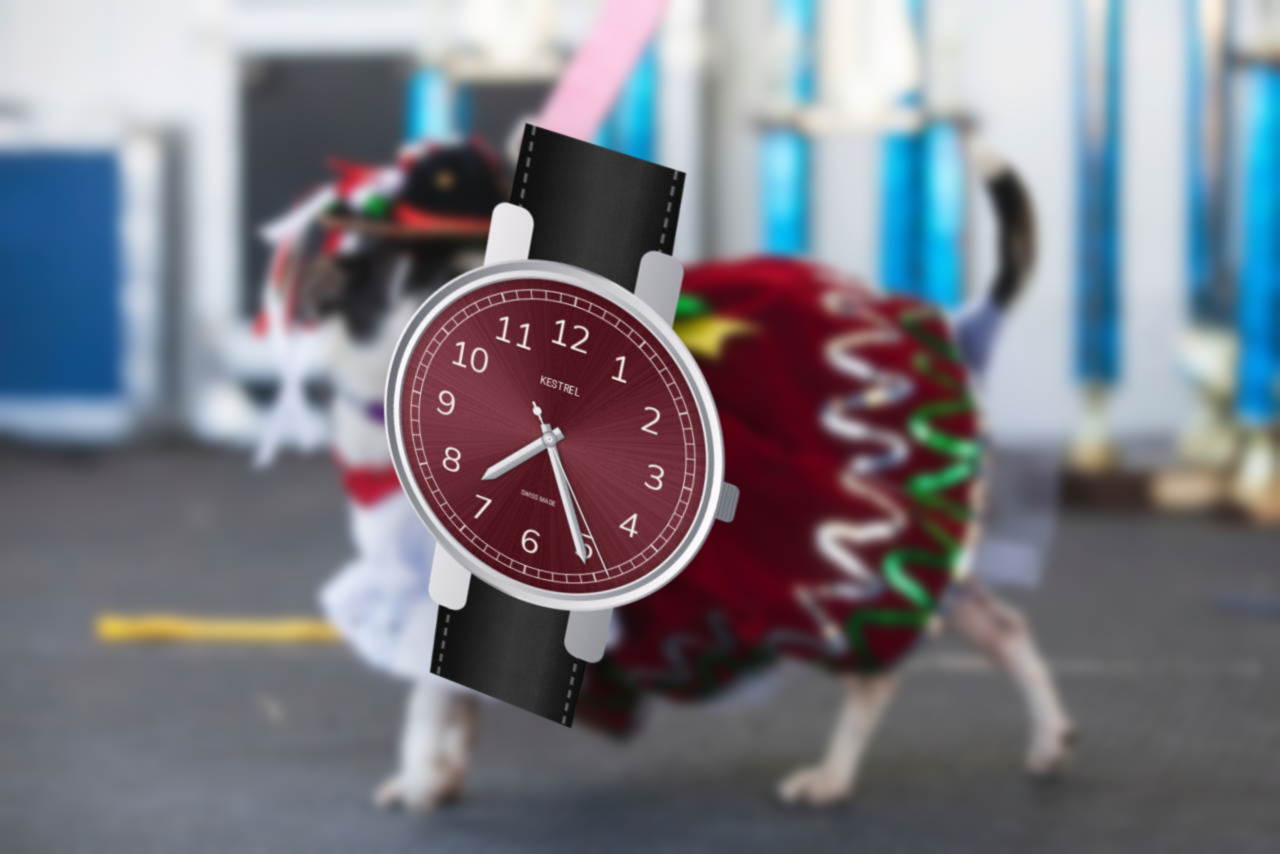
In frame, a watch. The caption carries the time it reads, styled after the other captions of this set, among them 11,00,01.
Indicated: 7,25,24
